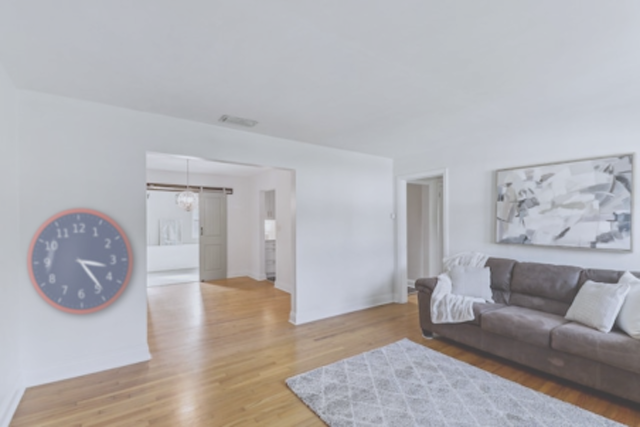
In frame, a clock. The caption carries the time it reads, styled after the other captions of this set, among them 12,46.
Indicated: 3,24
